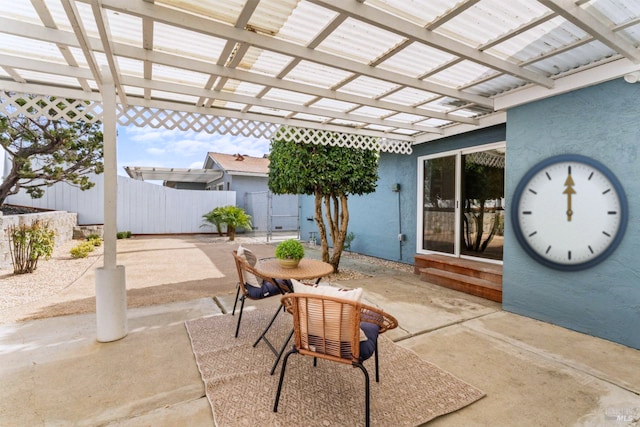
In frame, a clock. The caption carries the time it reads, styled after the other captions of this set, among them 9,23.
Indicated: 12,00
